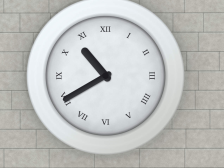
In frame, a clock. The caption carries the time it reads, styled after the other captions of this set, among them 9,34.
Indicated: 10,40
